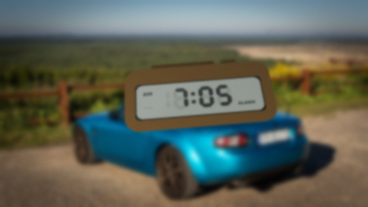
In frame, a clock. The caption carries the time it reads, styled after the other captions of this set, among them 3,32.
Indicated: 7,05
